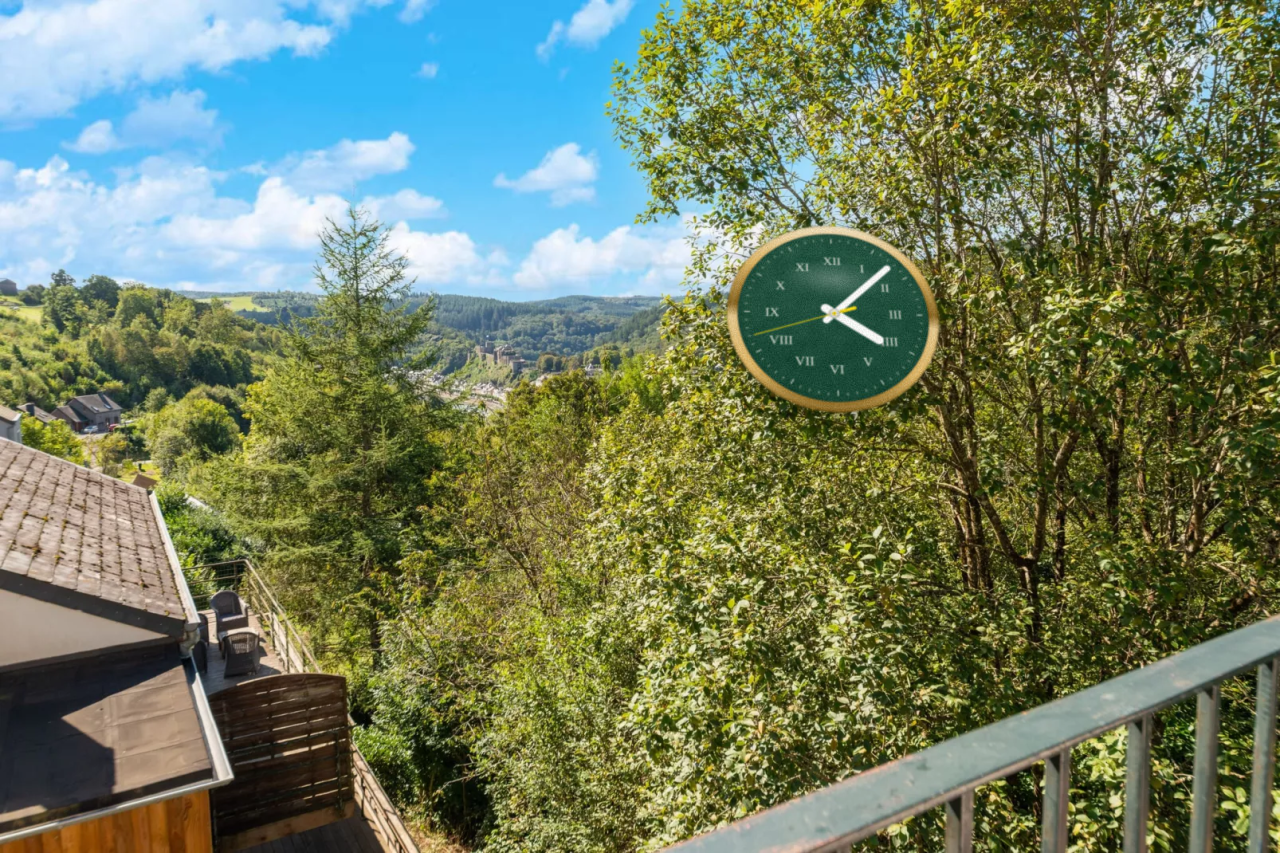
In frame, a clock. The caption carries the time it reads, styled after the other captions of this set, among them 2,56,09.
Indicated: 4,07,42
